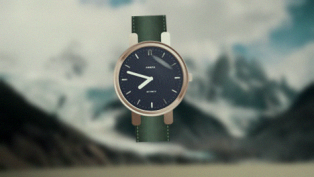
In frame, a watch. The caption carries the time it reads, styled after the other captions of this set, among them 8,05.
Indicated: 7,48
